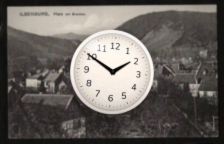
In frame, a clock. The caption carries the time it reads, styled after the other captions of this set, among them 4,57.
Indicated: 1,50
